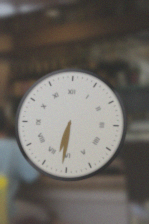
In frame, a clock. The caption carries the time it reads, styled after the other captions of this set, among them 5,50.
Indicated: 6,31
